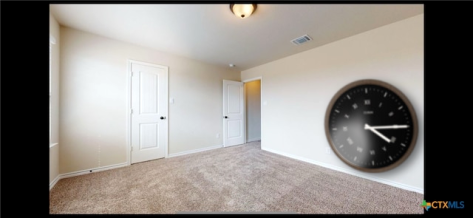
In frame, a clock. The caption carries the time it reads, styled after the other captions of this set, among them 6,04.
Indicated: 4,15
